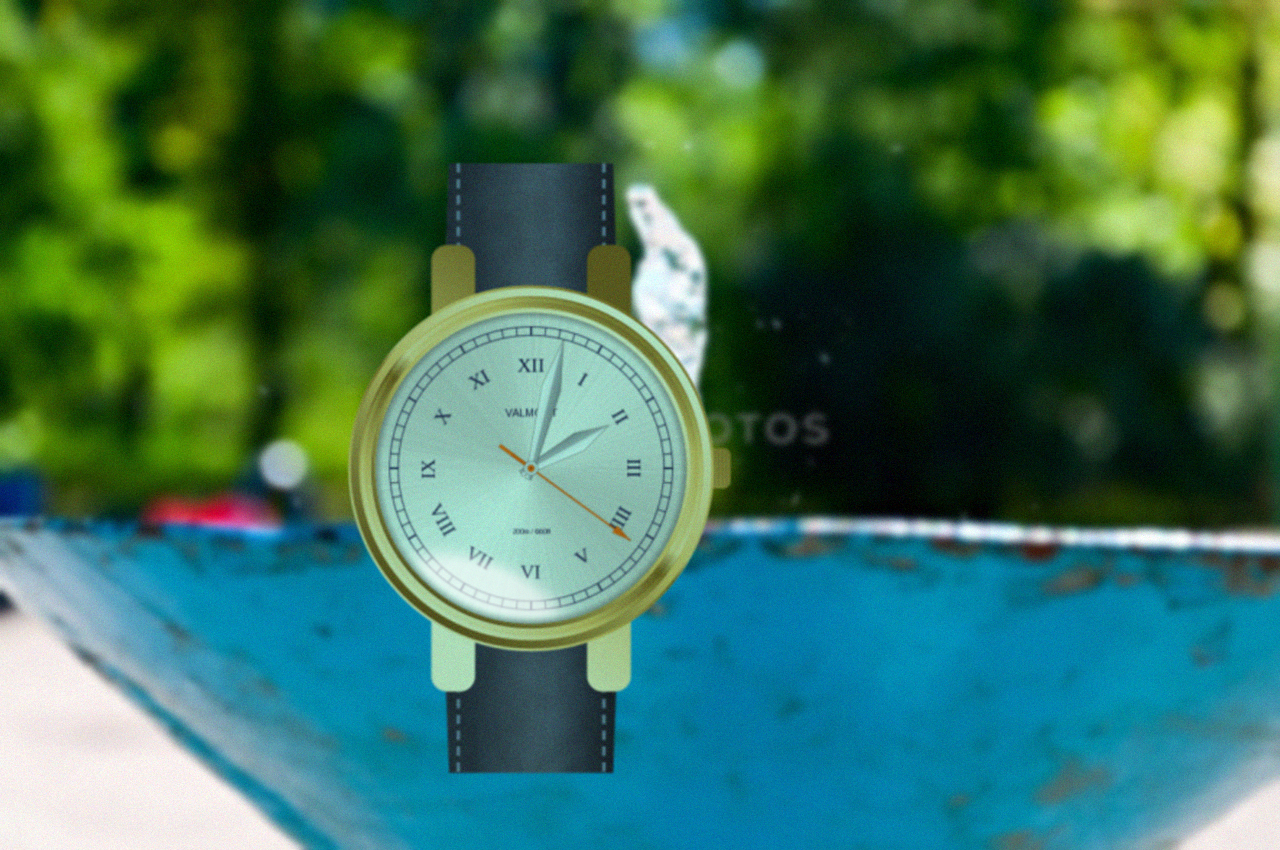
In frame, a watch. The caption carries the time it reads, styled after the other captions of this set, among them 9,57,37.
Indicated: 2,02,21
